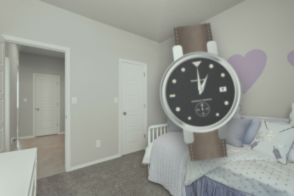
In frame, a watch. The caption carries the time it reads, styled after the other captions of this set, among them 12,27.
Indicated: 1,00
